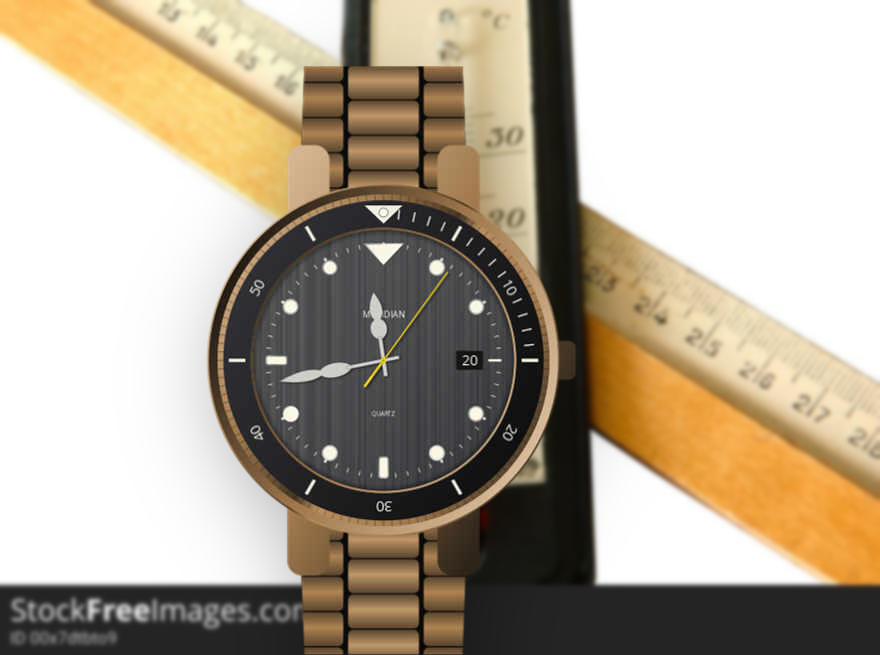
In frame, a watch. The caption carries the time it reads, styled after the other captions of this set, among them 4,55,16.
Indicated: 11,43,06
